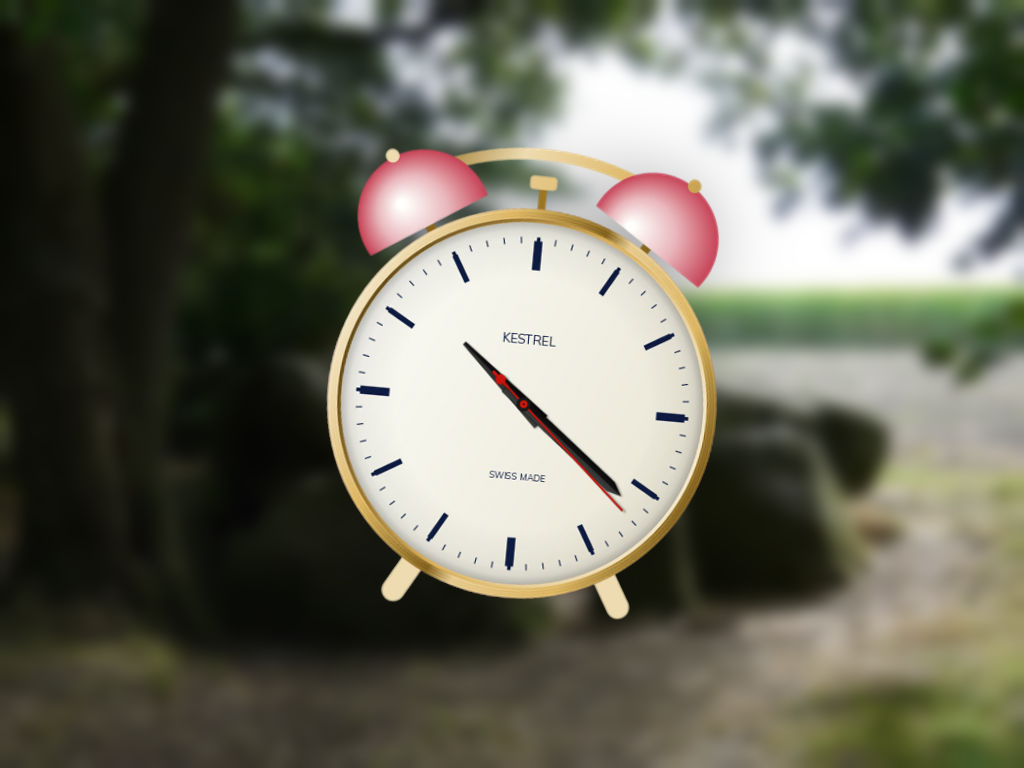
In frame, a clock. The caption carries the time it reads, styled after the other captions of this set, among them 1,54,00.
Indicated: 10,21,22
